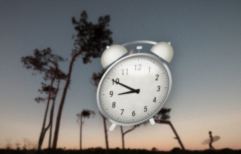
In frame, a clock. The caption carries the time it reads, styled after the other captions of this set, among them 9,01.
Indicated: 8,50
